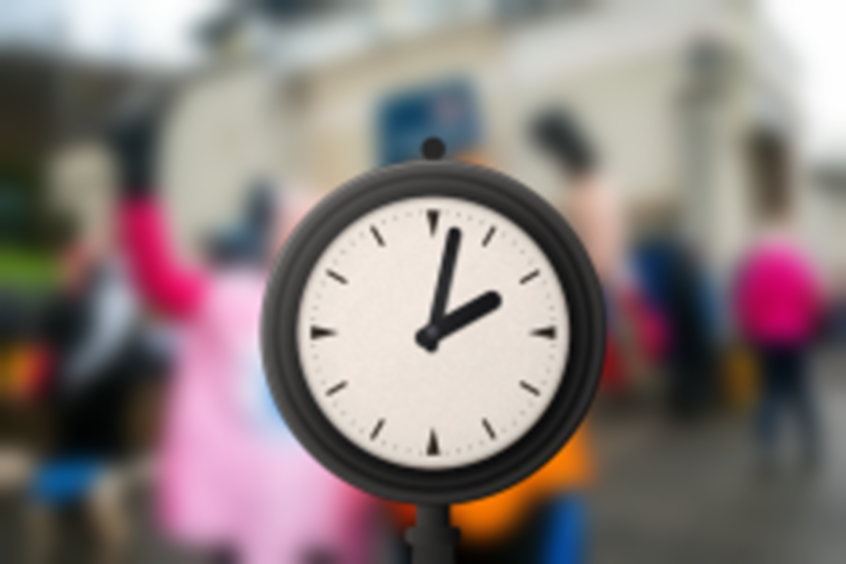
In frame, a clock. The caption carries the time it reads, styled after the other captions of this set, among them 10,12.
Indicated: 2,02
